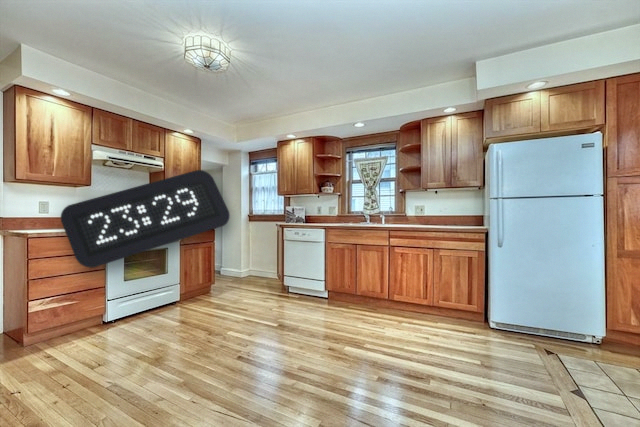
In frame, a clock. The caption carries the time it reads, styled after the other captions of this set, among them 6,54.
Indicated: 23,29
